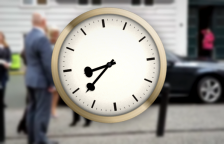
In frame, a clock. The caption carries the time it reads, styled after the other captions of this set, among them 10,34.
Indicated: 8,38
